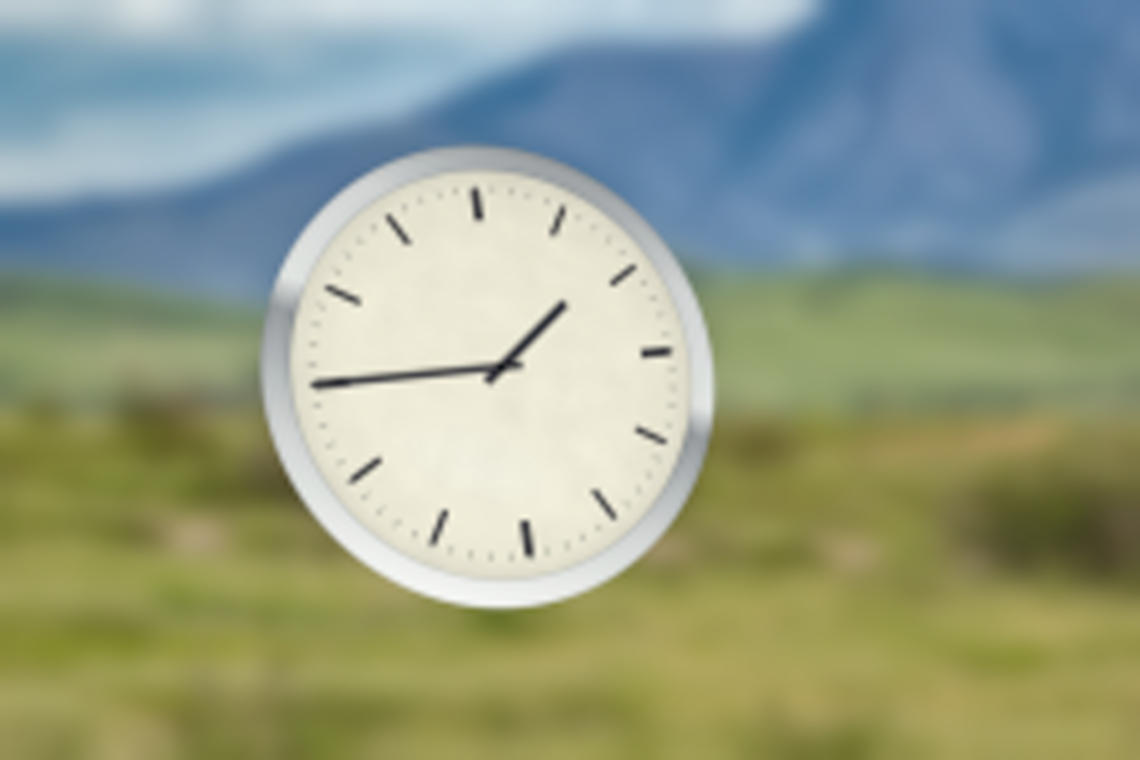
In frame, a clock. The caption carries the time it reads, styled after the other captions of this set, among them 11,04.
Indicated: 1,45
